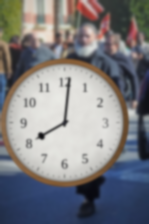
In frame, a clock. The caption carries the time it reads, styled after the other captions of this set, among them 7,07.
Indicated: 8,01
